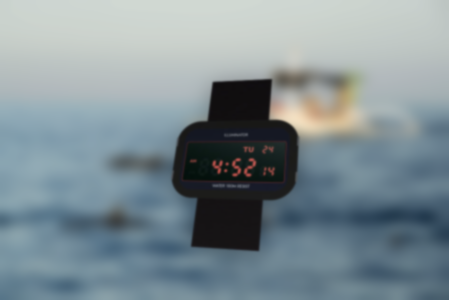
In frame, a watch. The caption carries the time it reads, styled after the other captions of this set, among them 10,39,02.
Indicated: 4,52,14
